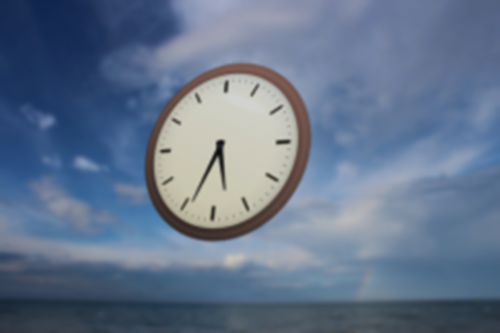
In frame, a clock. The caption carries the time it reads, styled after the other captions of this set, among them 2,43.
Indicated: 5,34
